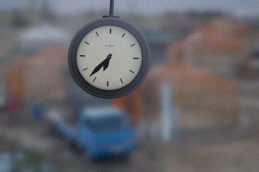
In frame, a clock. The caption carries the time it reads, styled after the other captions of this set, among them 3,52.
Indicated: 6,37
